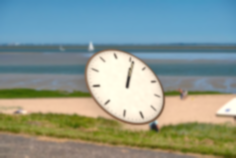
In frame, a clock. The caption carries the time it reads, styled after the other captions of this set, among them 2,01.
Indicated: 1,06
